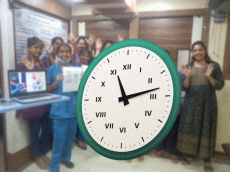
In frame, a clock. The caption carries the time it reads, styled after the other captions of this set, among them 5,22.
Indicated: 11,13
